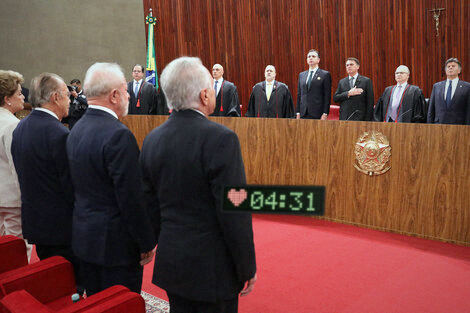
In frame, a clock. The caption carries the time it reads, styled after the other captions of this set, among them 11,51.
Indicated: 4,31
